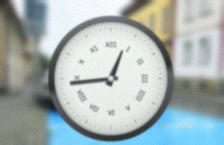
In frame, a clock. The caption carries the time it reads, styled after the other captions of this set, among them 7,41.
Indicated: 12,44
